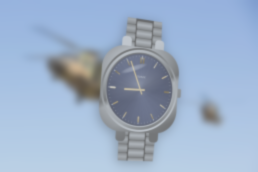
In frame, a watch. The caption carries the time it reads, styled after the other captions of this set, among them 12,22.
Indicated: 8,56
